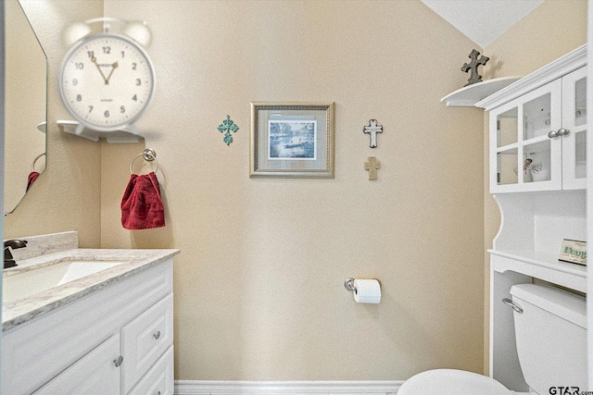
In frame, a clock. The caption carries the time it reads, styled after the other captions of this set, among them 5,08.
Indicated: 12,55
